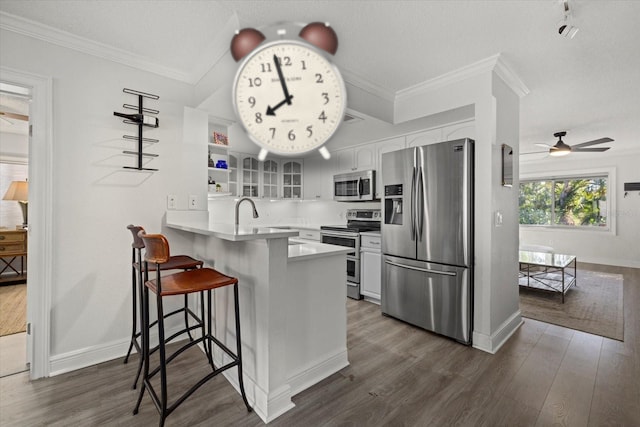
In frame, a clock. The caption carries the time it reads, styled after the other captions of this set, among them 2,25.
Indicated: 7,58
